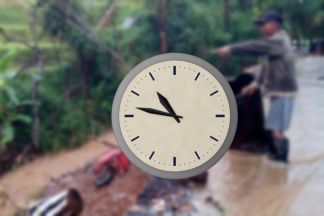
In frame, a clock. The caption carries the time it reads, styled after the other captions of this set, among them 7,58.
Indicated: 10,47
